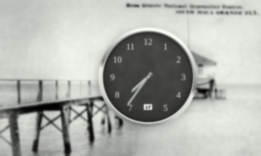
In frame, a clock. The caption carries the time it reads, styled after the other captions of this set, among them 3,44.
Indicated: 7,36
